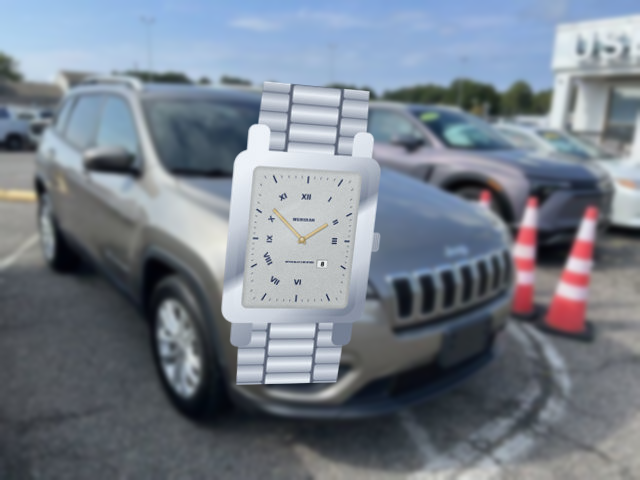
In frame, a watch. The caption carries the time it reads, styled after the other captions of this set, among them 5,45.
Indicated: 1,52
